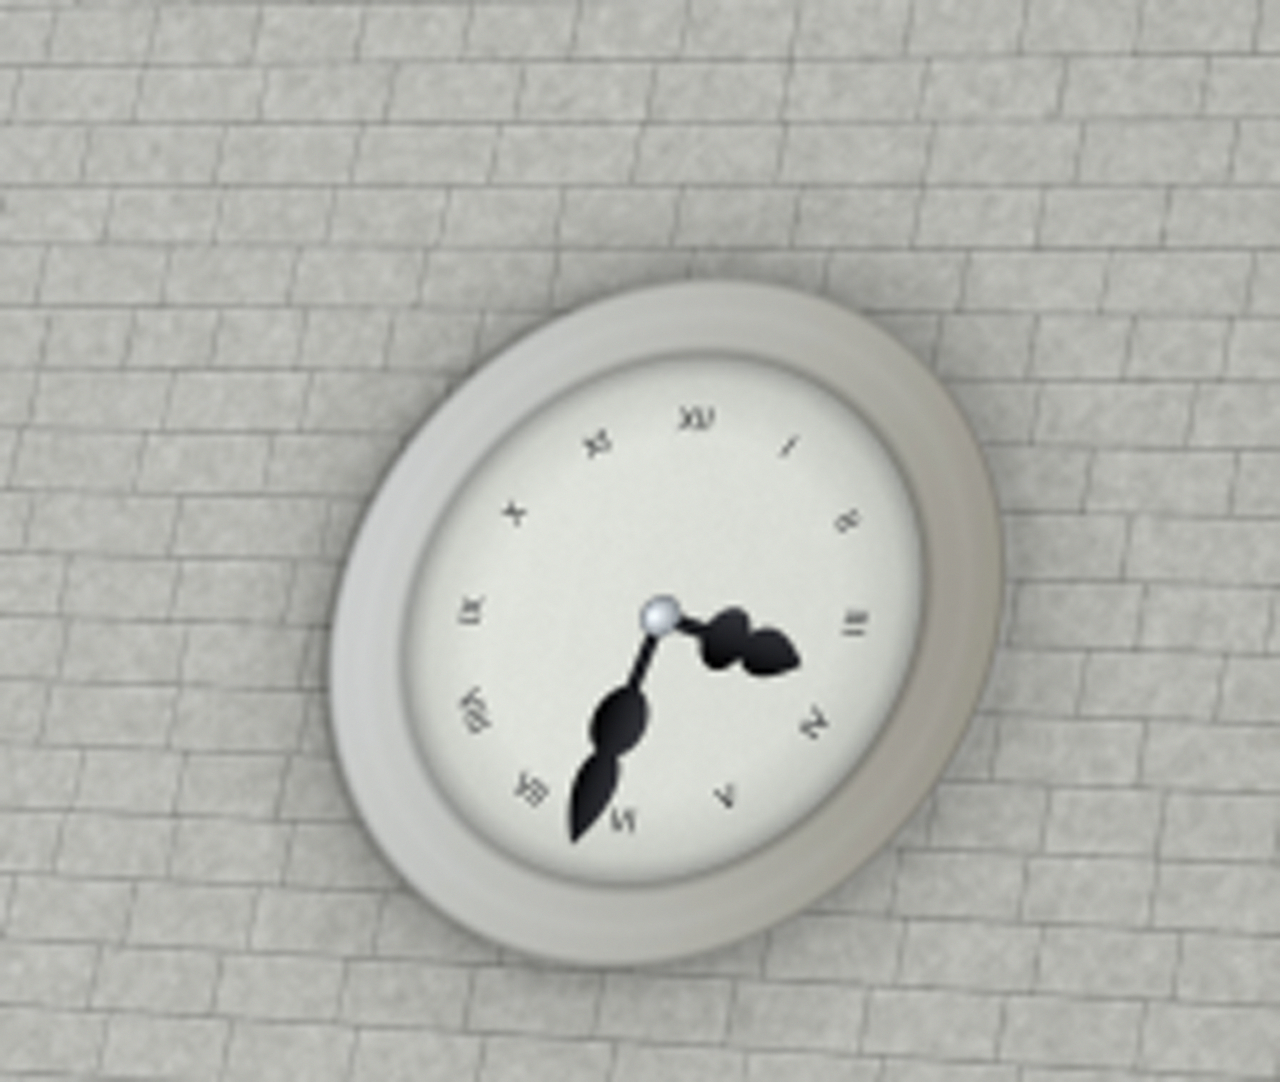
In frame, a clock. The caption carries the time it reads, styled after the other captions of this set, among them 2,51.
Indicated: 3,32
